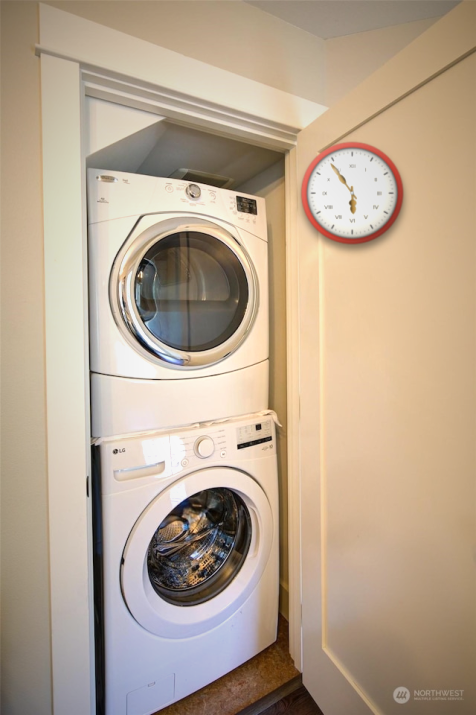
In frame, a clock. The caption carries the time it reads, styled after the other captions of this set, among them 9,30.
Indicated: 5,54
